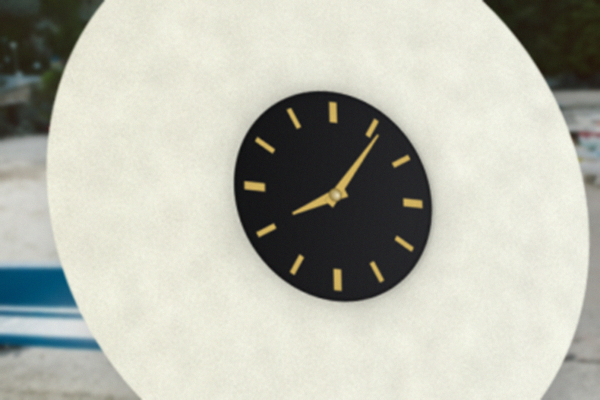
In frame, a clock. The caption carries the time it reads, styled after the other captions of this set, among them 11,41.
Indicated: 8,06
